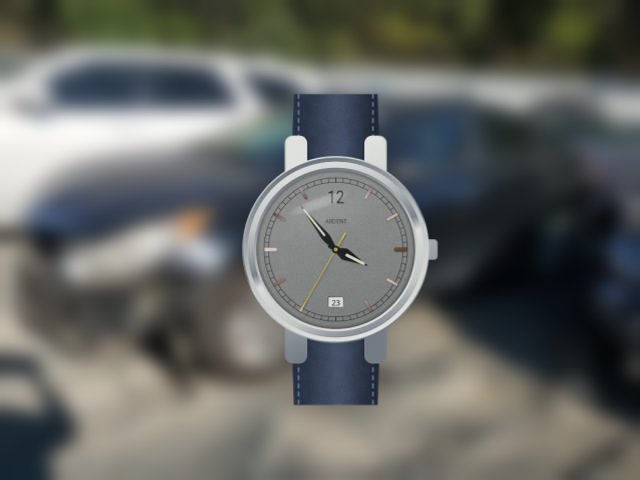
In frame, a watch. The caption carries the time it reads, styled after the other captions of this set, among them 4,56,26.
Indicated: 3,53,35
